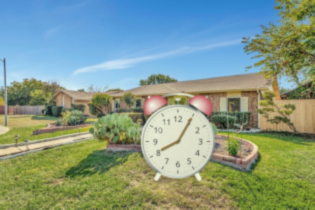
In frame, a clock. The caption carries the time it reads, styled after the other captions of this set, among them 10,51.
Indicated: 8,05
